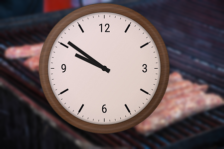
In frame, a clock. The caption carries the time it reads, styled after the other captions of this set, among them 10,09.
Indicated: 9,51
